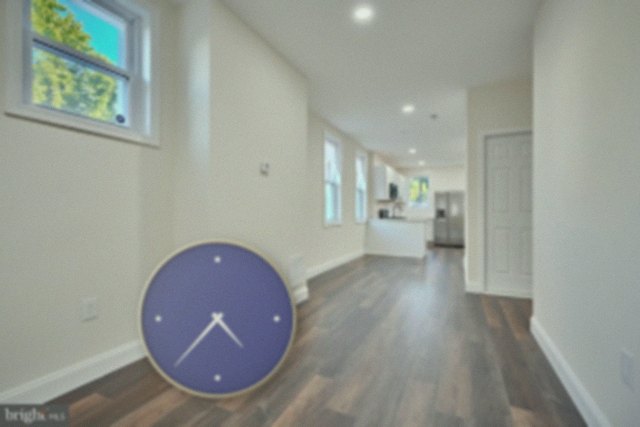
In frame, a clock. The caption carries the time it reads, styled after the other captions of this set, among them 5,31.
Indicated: 4,37
